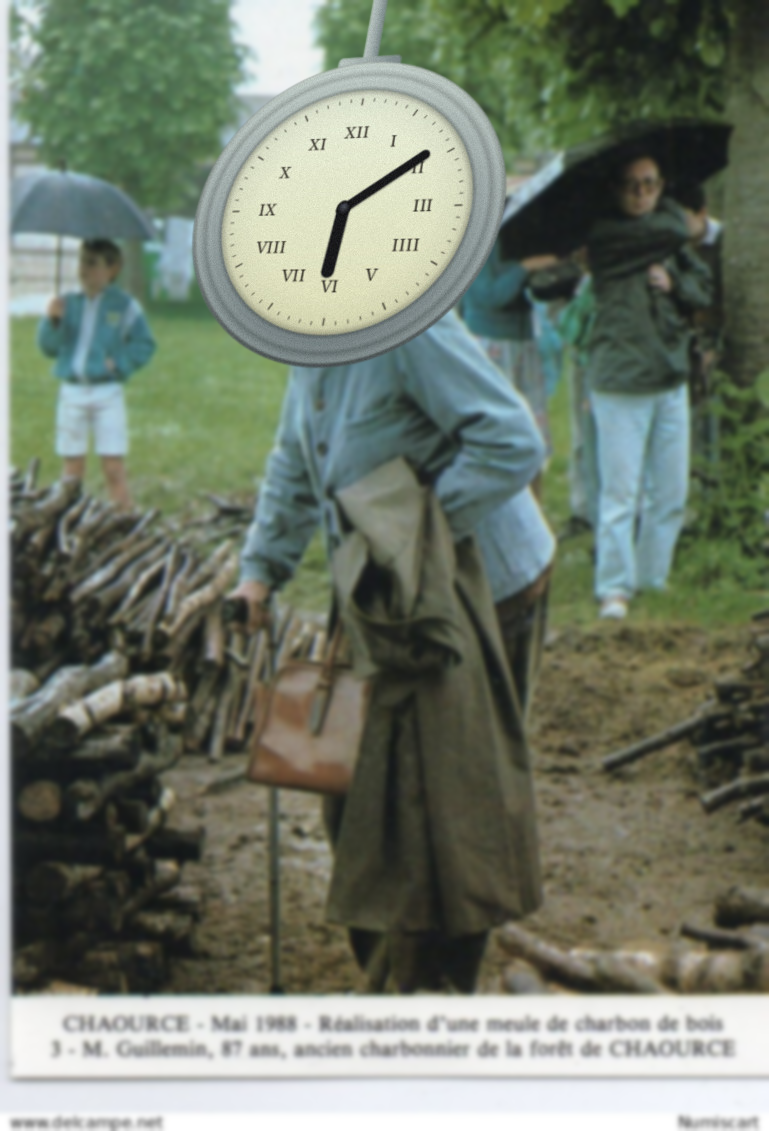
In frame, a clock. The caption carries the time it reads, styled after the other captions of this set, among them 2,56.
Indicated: 6,09
